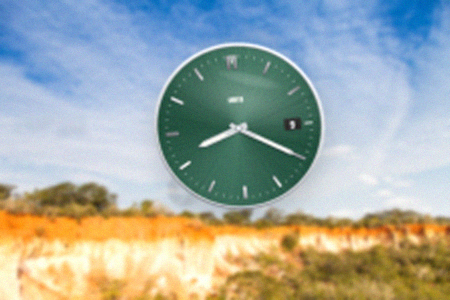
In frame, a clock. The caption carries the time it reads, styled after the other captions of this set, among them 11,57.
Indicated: 8,20
